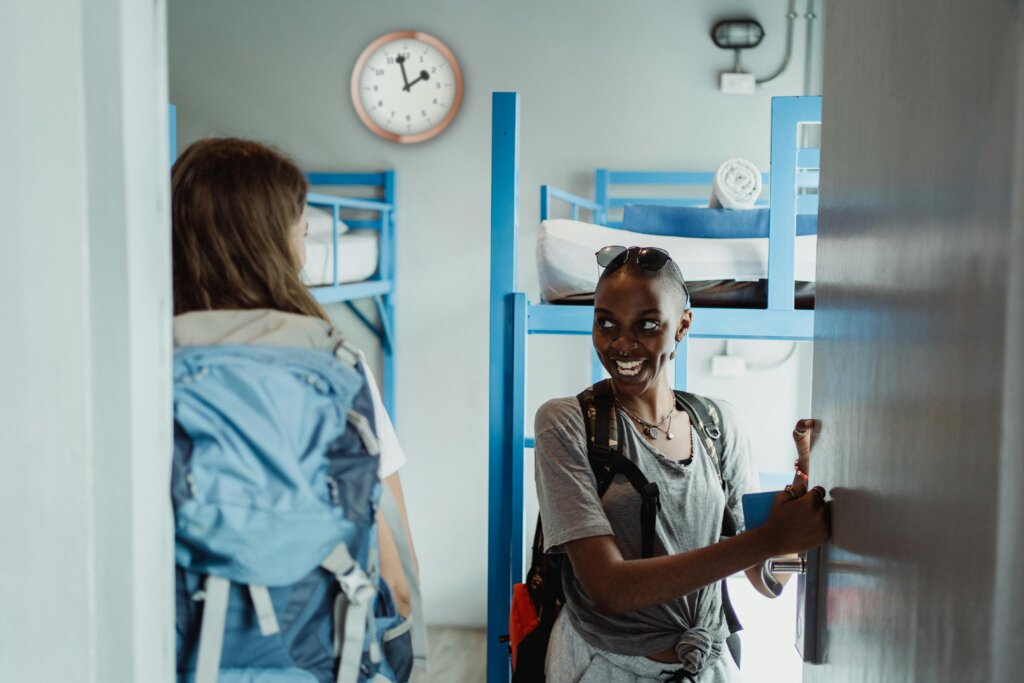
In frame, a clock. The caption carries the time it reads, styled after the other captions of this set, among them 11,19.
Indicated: 1,58
